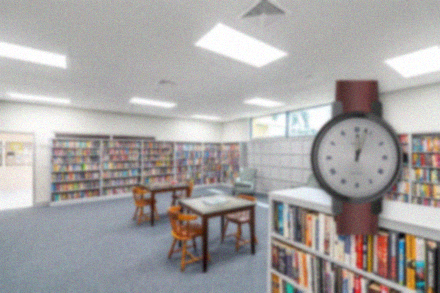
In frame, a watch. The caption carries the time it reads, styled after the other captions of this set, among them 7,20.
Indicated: 12,03
